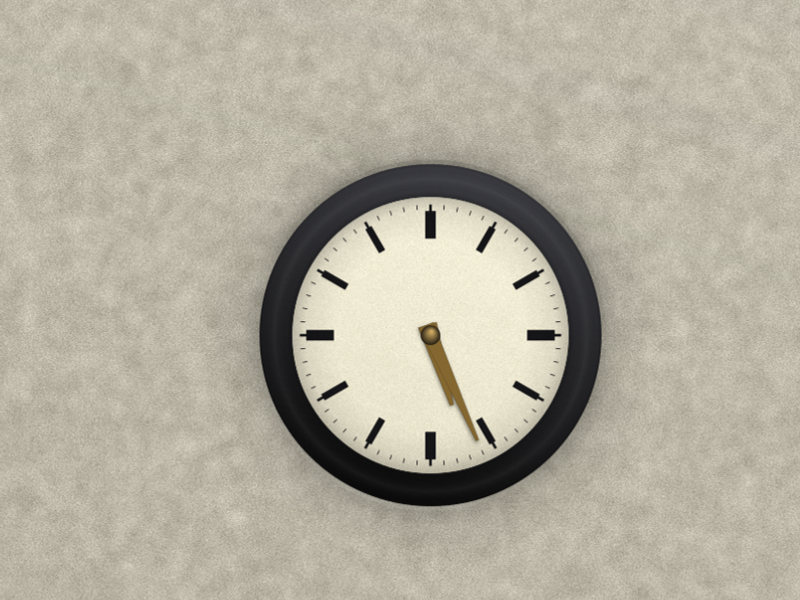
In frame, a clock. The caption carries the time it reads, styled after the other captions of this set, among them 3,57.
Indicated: 5,26
